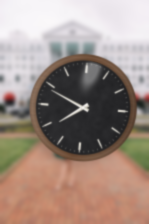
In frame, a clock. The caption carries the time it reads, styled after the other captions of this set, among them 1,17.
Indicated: 7,49
